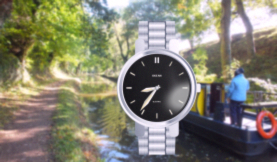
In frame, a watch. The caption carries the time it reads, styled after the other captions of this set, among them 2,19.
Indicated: 8,36
